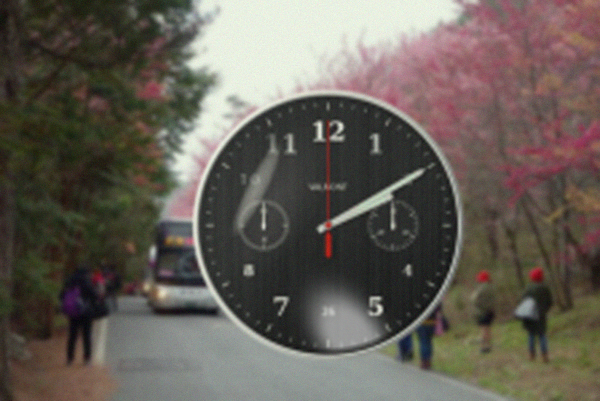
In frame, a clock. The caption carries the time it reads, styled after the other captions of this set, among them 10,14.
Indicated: 2,10
